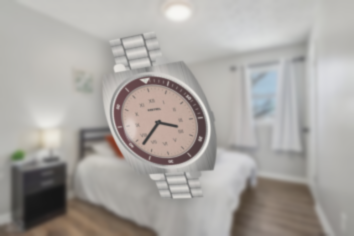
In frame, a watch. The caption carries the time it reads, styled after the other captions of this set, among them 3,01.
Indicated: 3,38
